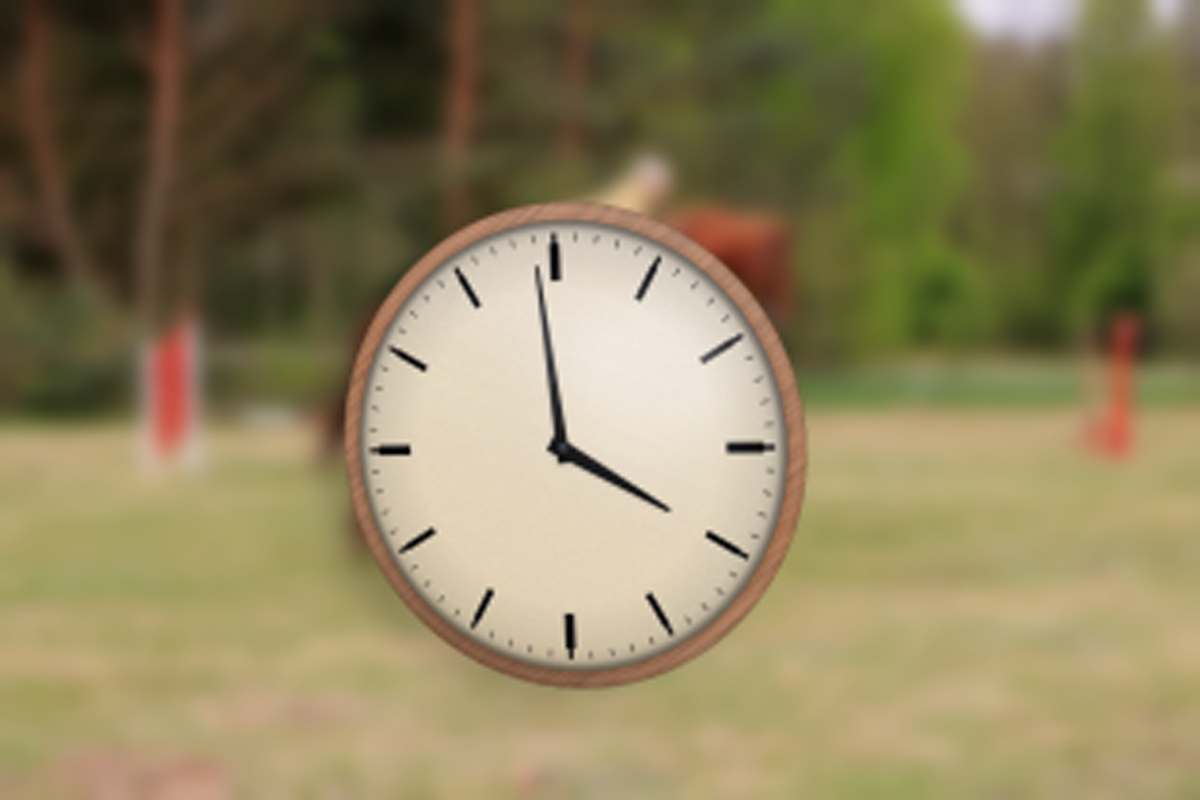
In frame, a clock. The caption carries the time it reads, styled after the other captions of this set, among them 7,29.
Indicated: 3,59
